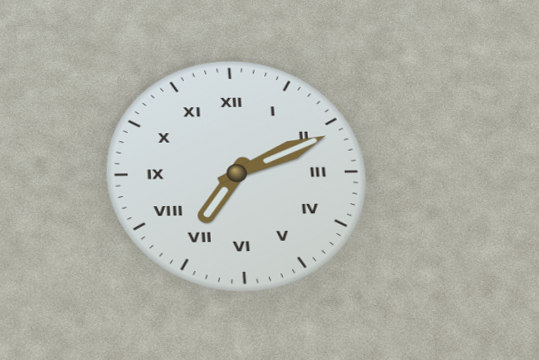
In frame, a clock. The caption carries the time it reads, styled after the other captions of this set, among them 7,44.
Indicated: 7,11
